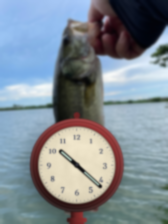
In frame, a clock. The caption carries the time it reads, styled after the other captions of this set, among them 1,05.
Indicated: 10,22
